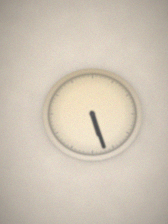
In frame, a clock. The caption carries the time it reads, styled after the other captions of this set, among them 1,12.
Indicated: 5,27
